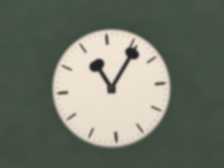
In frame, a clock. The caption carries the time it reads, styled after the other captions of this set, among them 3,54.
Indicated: 11,06
